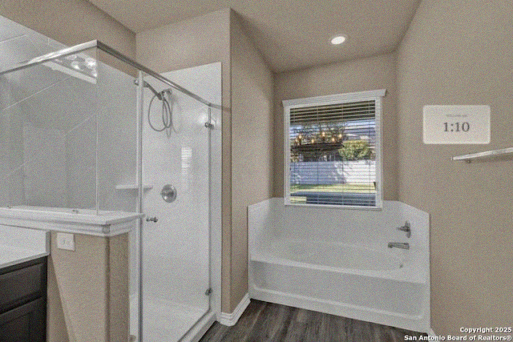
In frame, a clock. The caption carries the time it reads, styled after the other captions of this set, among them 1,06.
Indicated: 1,10
